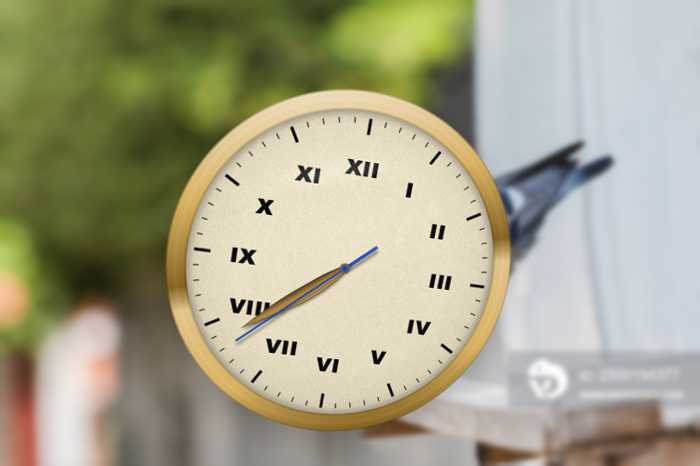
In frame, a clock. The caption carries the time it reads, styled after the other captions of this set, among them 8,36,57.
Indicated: 7,38,38
